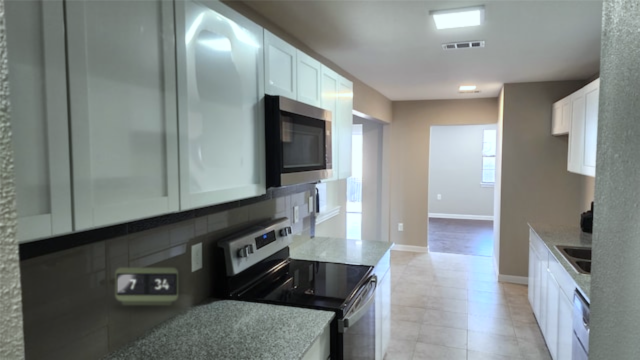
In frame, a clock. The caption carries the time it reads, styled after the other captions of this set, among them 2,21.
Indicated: 7,34
